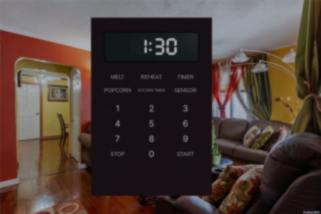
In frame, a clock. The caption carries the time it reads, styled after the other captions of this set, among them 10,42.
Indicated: 1,30
